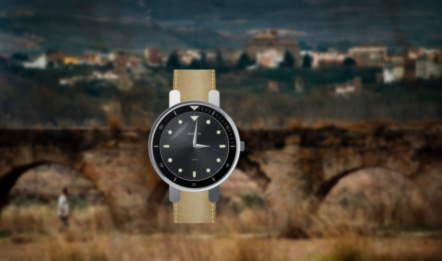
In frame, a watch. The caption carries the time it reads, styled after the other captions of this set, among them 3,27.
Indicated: 3,01
